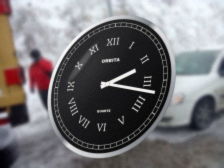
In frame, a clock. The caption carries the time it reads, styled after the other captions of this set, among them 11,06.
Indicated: 2,17
